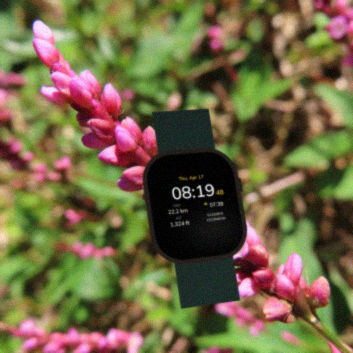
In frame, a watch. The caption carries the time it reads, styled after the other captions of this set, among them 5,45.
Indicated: 8,19
